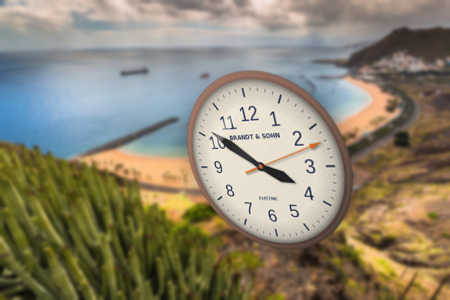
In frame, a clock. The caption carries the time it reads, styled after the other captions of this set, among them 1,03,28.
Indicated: 3,51,12
